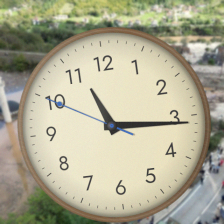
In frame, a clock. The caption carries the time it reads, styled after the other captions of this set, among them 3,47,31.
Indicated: 11,15,50
